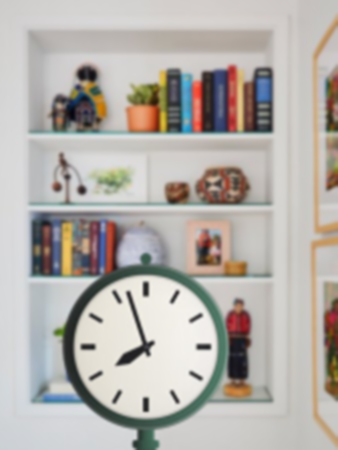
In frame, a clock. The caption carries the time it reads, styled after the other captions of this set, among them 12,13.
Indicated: 7,57
